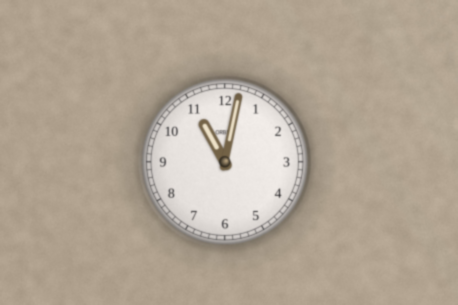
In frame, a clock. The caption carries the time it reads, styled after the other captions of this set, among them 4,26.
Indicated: 11,02
